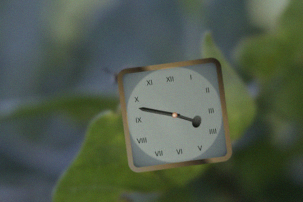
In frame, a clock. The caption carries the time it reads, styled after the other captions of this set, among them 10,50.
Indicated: 3,48
